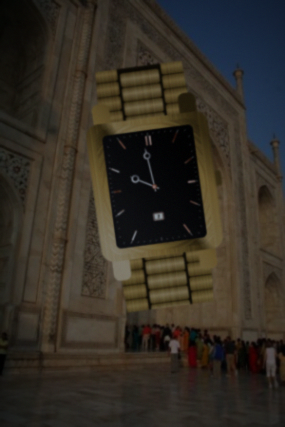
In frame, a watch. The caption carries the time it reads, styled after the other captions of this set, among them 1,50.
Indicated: 9,59
